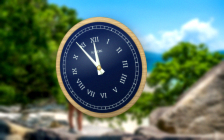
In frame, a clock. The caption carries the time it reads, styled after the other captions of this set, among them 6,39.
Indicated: 11,54
